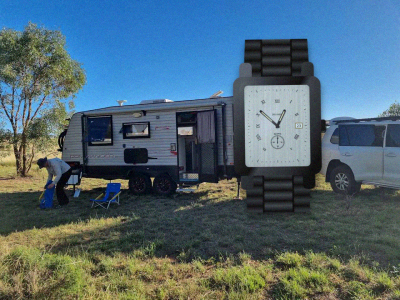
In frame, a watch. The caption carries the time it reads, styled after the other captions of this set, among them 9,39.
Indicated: 12,52
